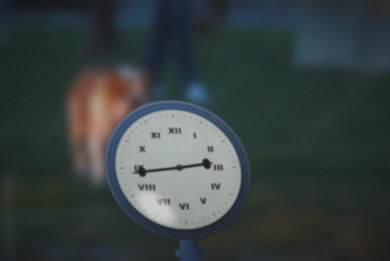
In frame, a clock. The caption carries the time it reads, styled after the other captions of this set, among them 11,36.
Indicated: 2,44
